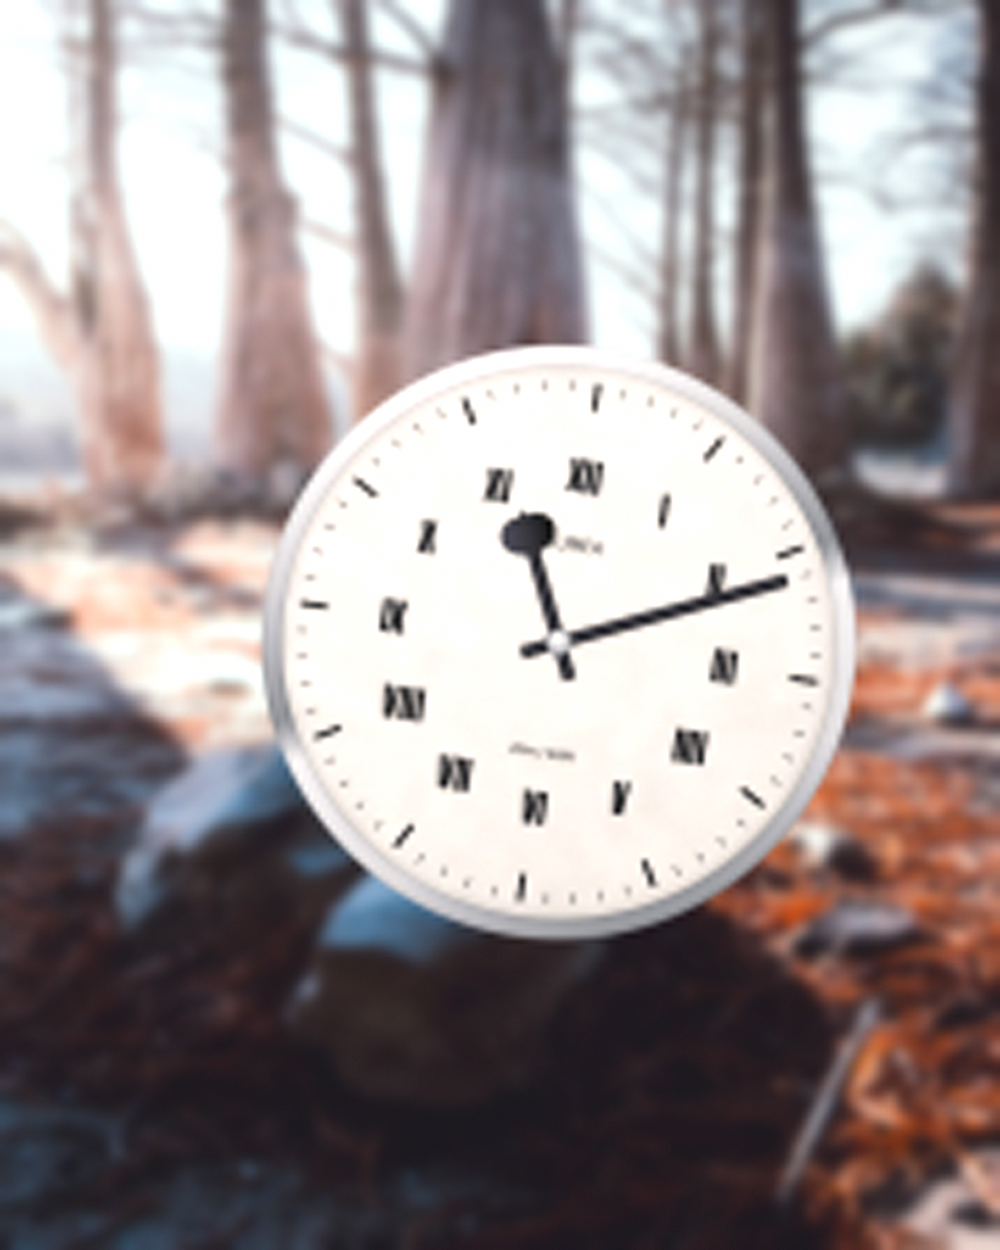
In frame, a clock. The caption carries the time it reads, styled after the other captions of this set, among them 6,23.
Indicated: 11,11
